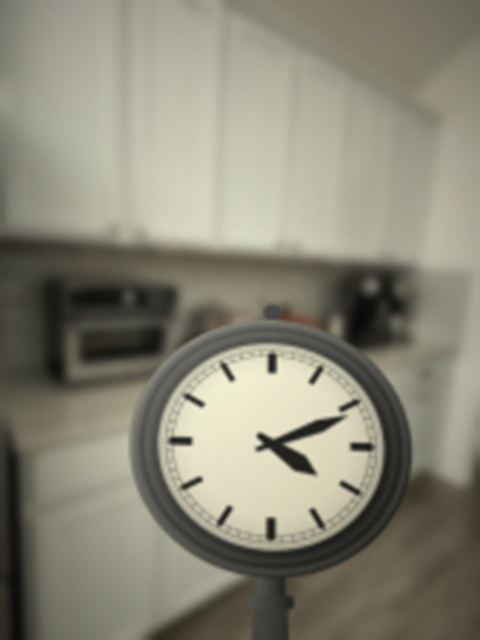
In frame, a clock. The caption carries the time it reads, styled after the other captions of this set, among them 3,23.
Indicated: 4,11
